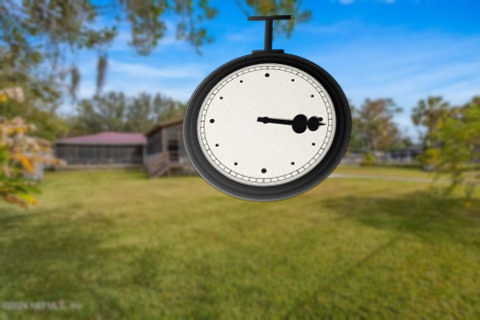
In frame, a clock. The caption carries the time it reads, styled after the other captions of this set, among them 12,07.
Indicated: 3,16
